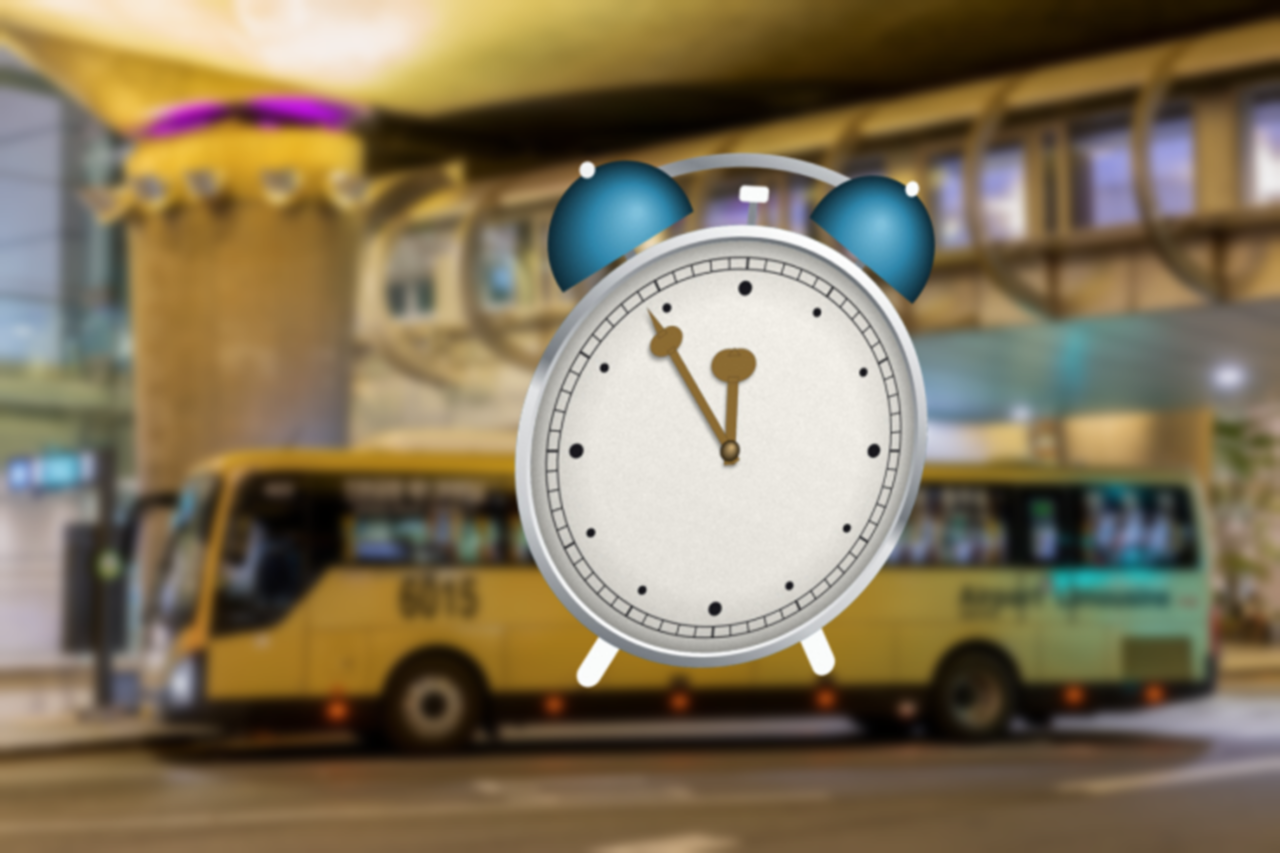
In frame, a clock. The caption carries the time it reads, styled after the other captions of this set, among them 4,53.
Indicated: 11,54
